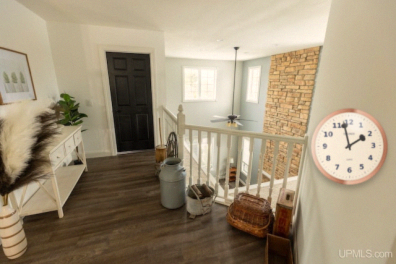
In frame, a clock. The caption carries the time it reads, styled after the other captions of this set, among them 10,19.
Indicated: 1,58
